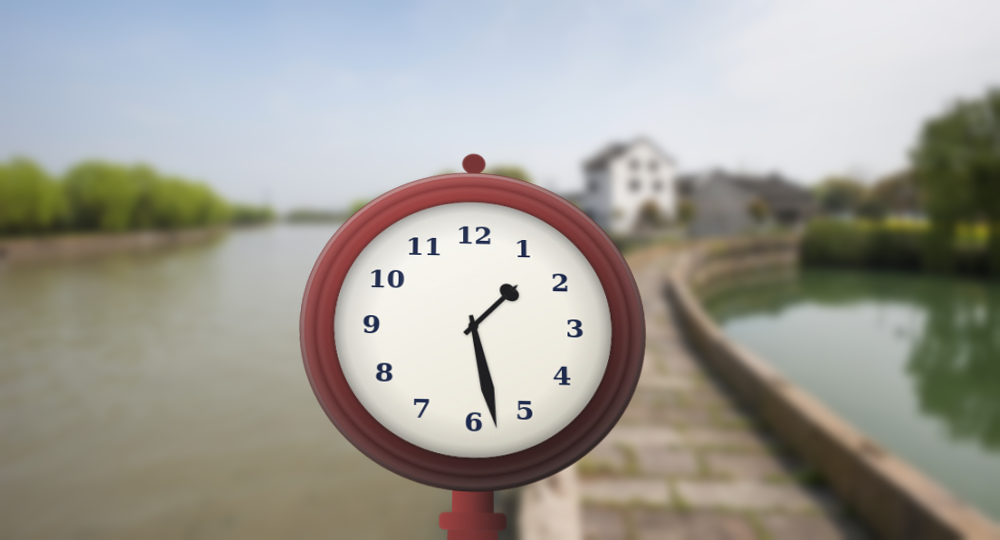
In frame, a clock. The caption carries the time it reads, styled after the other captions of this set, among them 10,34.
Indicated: 1,28
